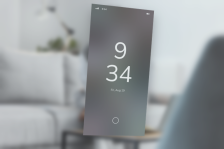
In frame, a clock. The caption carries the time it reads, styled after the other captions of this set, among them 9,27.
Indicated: 9,34
